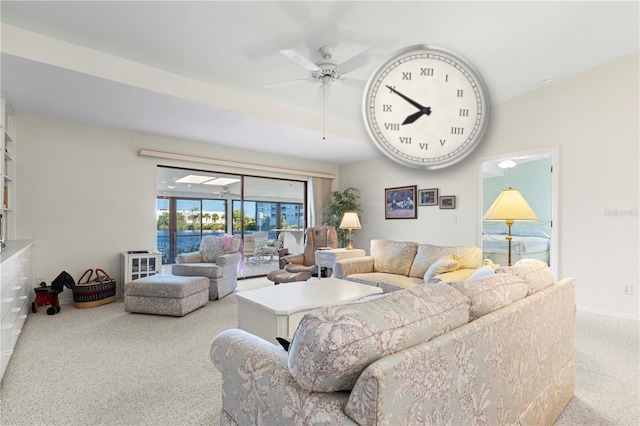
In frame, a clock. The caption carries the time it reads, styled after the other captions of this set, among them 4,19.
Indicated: 7,50
